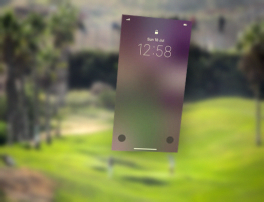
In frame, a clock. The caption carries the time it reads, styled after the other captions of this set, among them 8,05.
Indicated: 12,58
